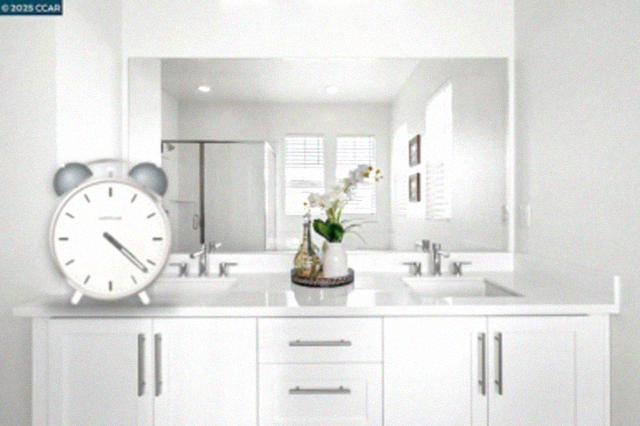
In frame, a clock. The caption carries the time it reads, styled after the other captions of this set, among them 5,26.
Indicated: 4,22
